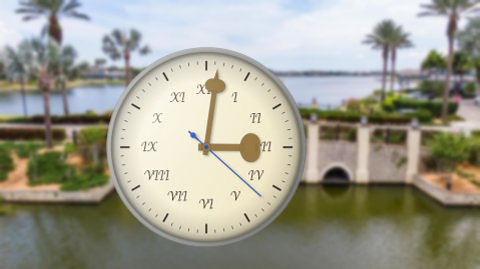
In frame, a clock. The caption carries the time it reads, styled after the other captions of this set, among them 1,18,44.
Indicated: 3,01,22
